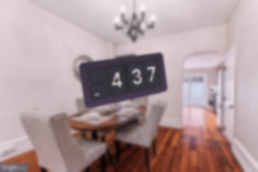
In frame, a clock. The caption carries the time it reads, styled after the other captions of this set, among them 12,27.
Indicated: 4,37
